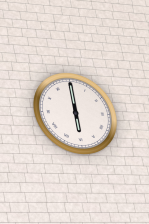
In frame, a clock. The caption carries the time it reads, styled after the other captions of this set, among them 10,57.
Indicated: 6,00
